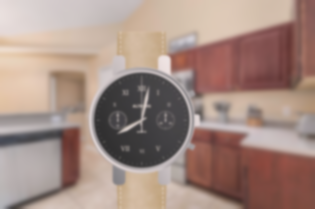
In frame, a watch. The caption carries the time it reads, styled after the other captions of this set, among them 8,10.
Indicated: 8,02
